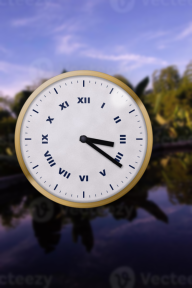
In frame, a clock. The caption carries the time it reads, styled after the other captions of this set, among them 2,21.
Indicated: 3,21
